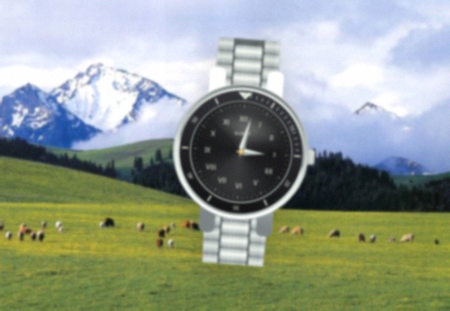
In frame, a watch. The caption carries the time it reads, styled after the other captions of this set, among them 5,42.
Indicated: 3,02
